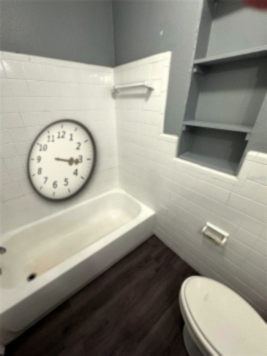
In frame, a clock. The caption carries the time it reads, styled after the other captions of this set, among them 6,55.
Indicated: 3,16
